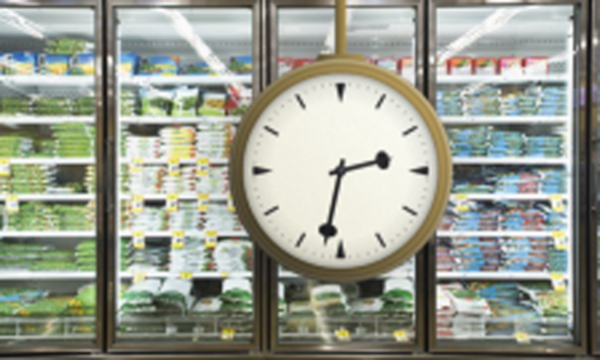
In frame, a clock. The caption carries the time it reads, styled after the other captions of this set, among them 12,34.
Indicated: 2,32
